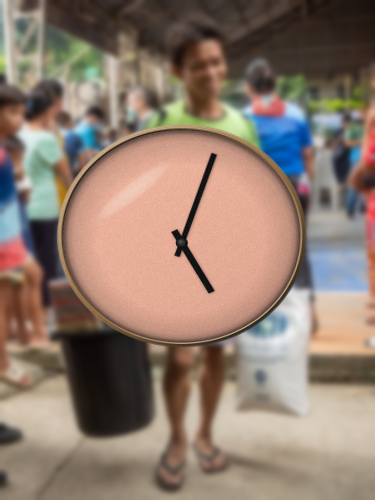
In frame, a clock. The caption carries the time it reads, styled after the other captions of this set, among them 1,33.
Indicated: 5,03
